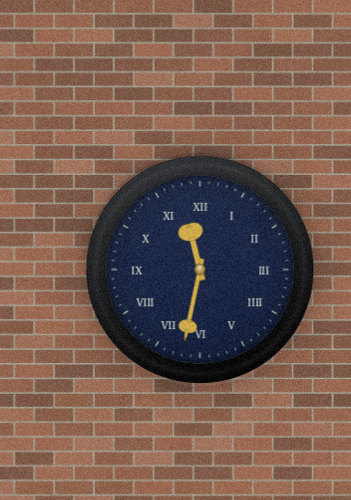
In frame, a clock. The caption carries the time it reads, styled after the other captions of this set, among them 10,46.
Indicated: 11,32
